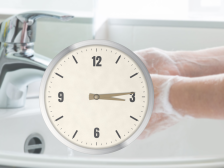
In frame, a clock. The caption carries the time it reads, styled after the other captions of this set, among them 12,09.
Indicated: 3,14
